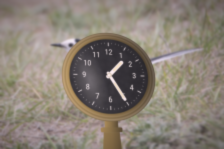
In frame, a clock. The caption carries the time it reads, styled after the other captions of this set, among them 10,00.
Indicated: 1,25
